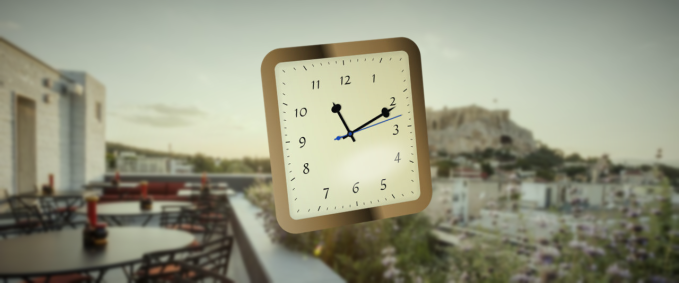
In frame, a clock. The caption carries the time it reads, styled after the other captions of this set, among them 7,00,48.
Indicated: 11,11,13
